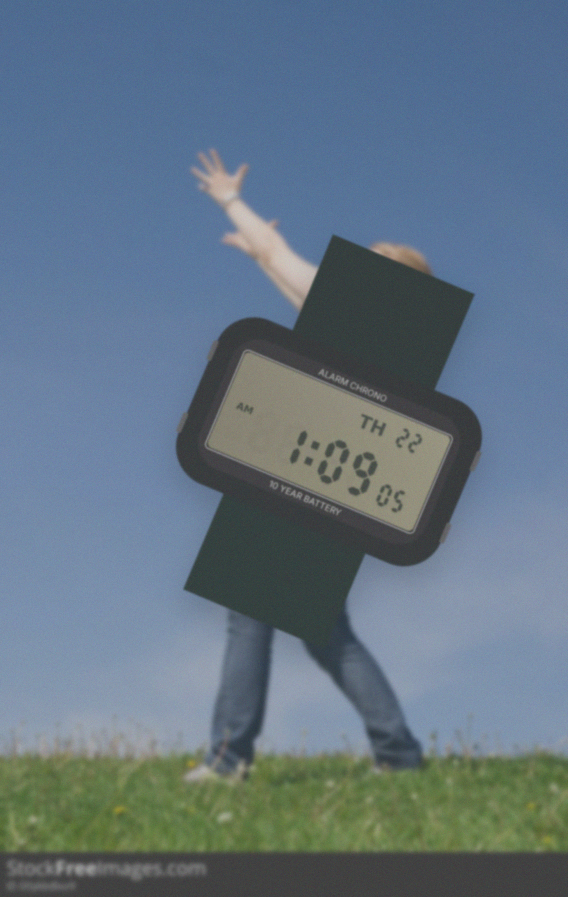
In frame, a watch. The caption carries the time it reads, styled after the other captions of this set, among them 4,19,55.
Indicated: 1,09,05
